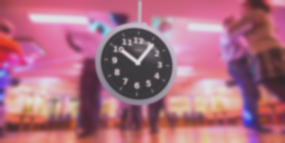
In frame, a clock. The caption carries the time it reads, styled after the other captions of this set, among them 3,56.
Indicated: 10,06
